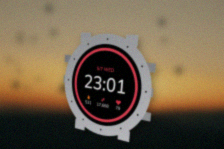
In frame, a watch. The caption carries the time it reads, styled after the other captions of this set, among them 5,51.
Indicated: 23,01
